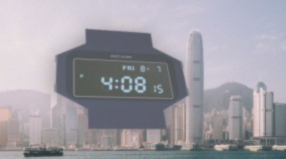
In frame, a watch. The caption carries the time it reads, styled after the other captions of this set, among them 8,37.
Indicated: 4,08
